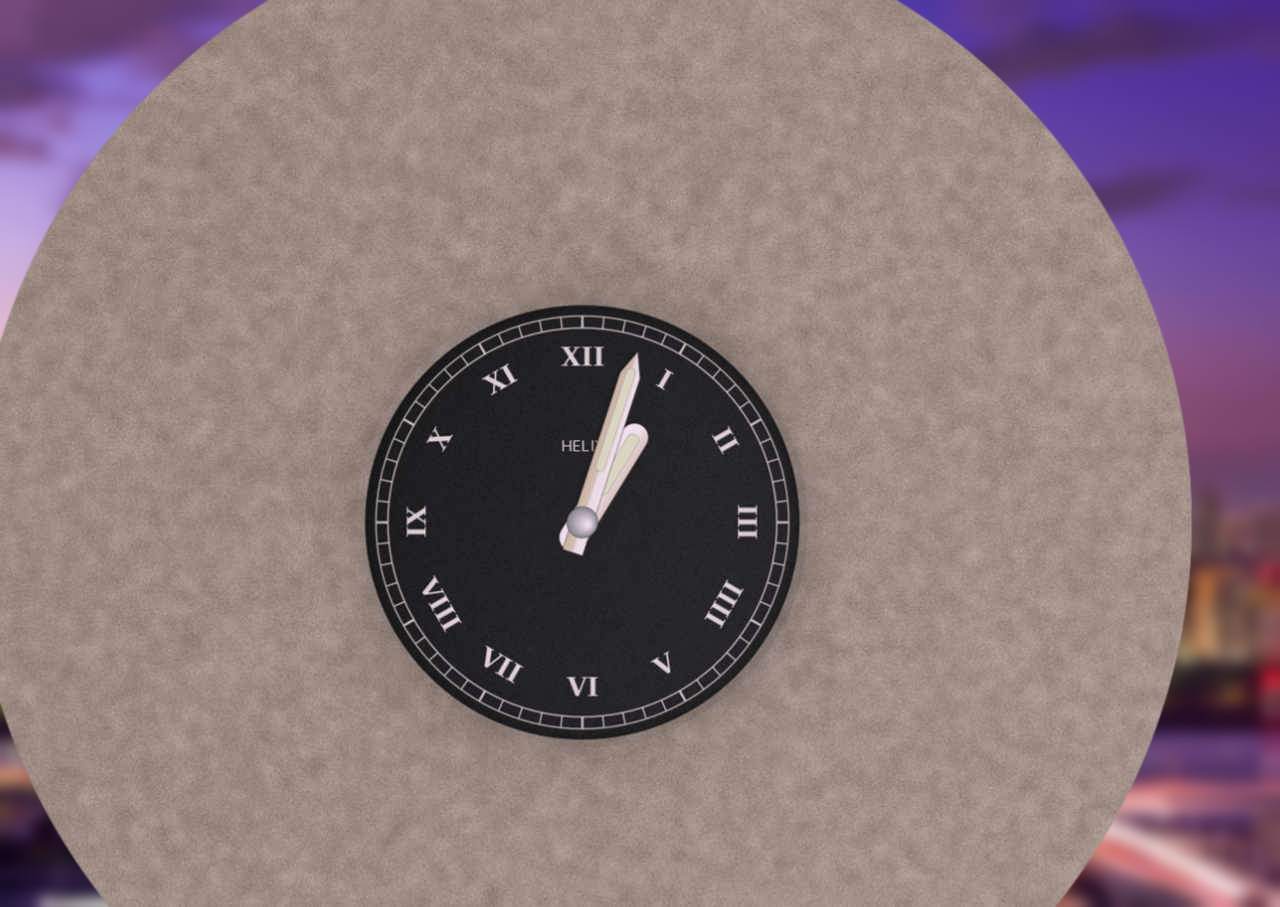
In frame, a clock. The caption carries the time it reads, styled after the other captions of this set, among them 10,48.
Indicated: 1,03
